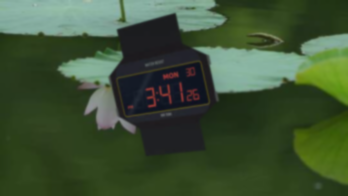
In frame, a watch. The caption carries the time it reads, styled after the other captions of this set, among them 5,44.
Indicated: 3,41
